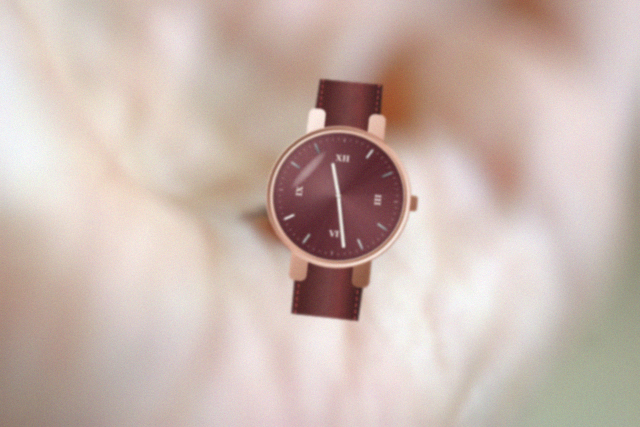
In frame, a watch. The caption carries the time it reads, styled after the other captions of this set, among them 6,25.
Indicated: 11,28
